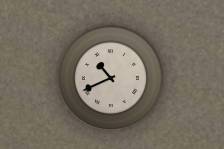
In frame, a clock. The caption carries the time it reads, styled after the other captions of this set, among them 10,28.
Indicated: 10,41
